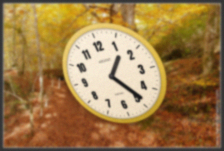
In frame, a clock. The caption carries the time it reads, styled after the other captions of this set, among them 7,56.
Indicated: 1,24
